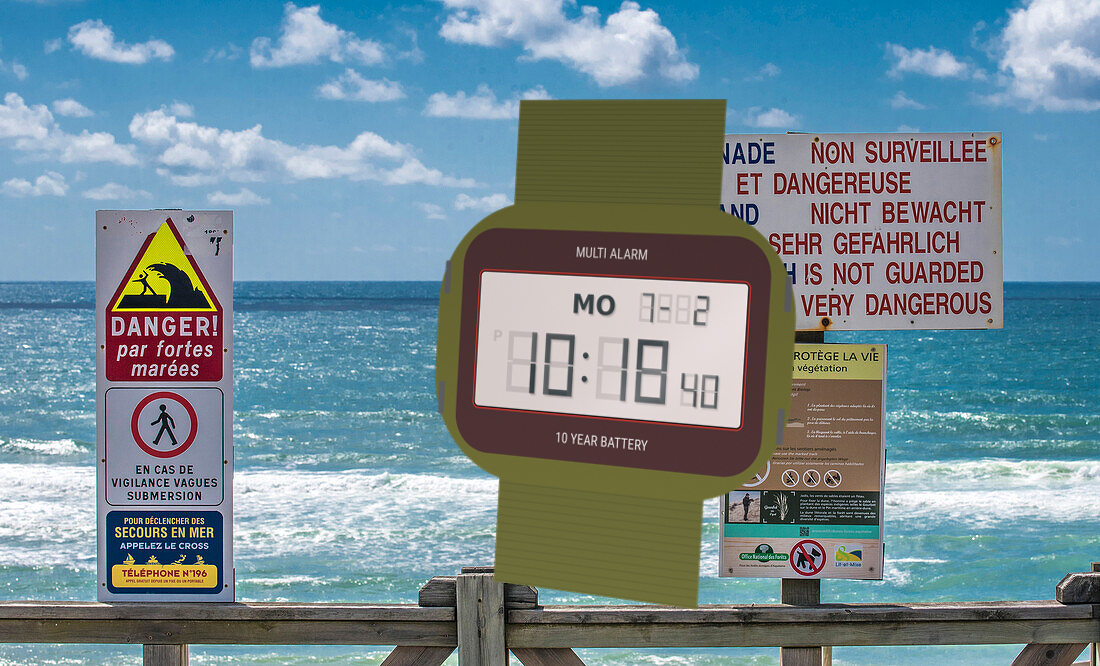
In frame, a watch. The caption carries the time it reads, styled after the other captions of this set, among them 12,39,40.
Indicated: 10,18,40
